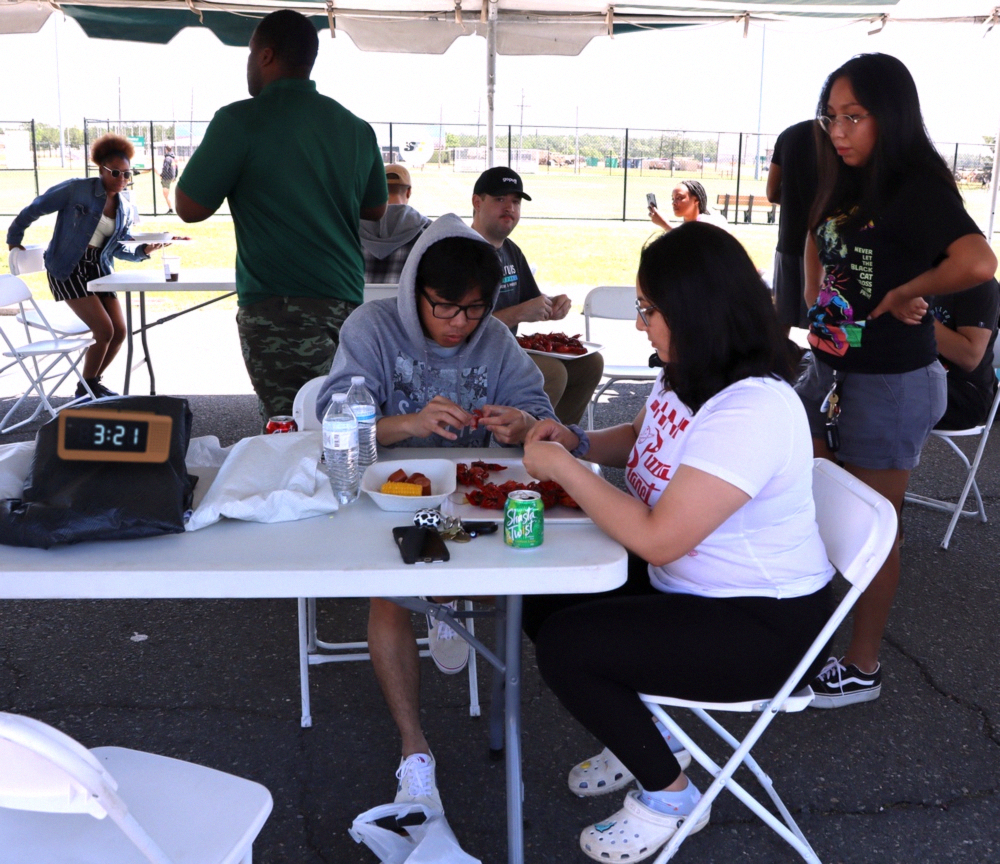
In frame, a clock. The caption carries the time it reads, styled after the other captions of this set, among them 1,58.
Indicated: 3,21
